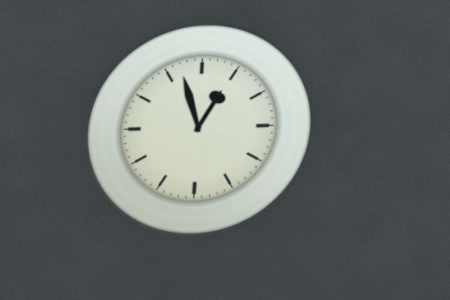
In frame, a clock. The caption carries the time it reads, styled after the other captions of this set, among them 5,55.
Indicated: 12,57
